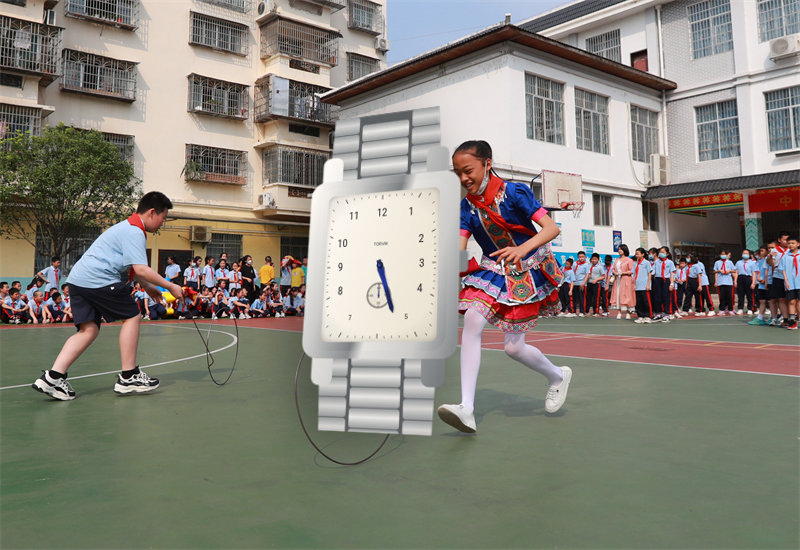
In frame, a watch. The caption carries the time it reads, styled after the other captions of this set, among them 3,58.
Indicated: 5,27
